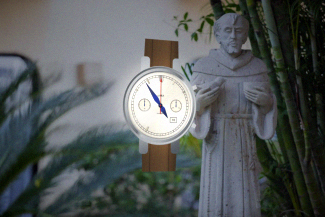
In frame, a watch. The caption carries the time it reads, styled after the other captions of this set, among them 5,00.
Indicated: 4,54
